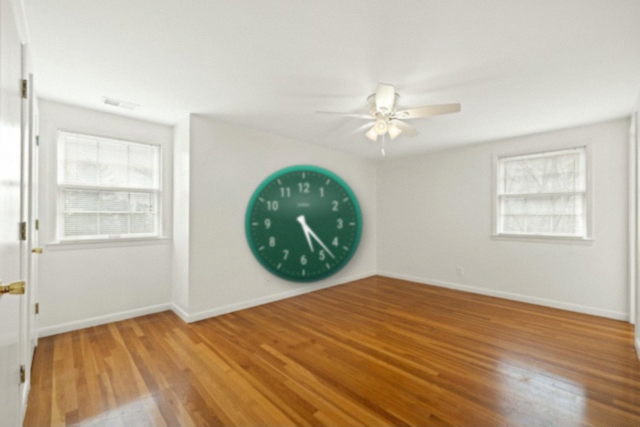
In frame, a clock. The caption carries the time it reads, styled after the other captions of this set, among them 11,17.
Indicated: 5,23
